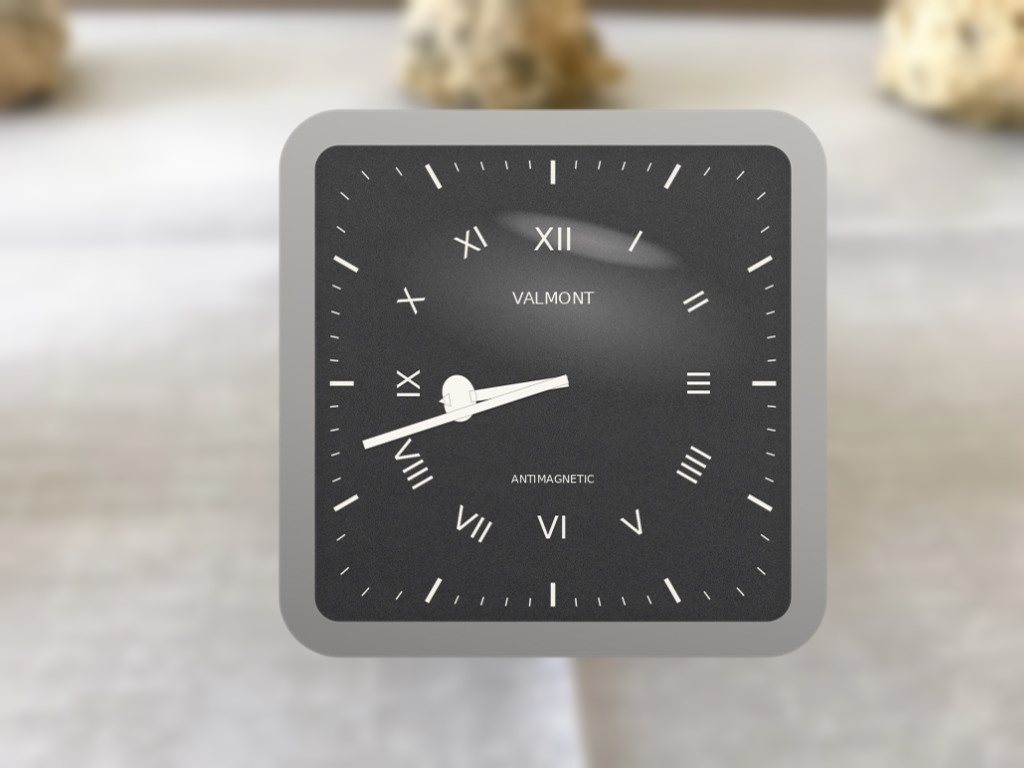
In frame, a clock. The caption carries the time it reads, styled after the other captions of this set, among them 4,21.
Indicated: 8,42
